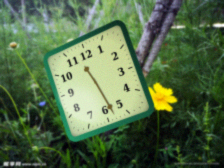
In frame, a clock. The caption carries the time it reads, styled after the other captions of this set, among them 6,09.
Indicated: 11,28
